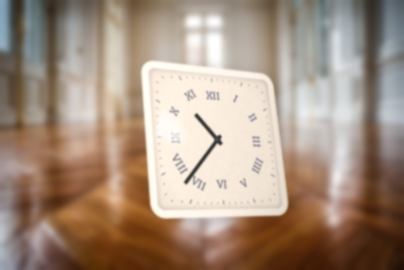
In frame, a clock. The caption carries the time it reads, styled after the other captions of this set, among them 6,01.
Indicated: 10,37
